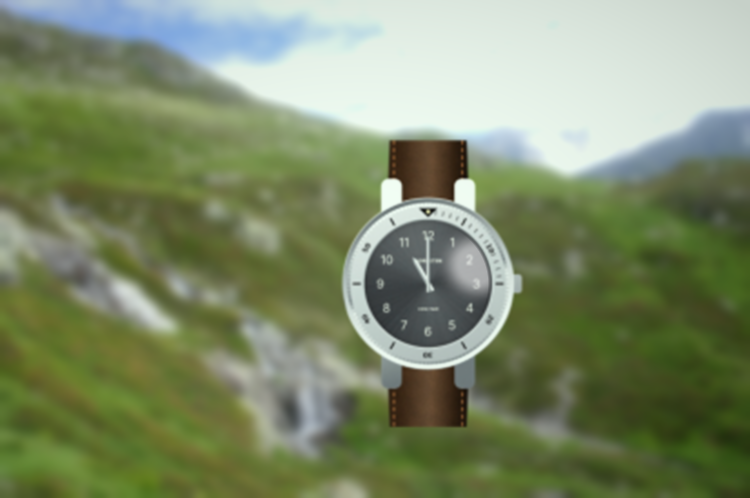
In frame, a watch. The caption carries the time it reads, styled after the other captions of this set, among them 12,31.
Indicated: 11,00
